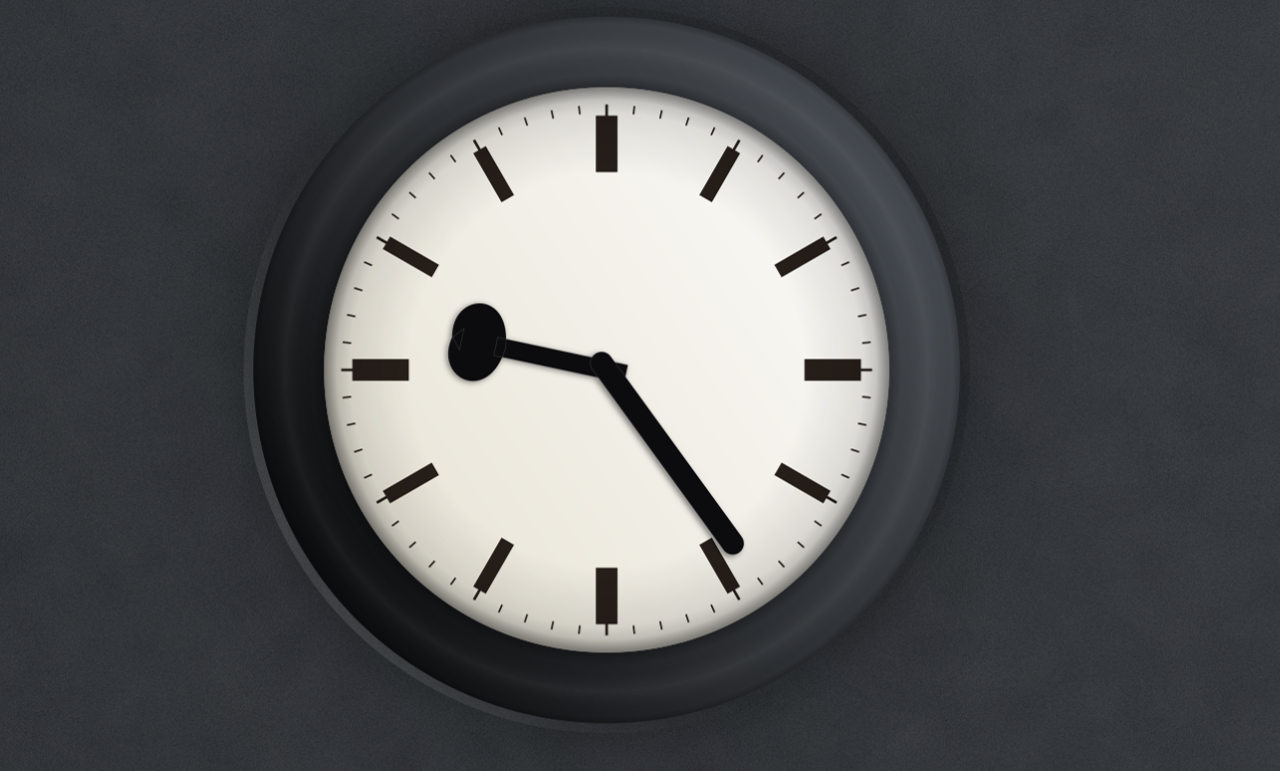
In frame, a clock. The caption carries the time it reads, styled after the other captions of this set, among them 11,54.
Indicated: 9,24
